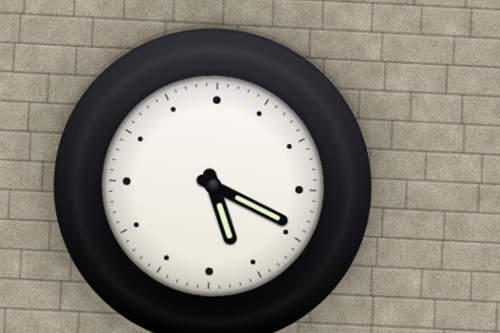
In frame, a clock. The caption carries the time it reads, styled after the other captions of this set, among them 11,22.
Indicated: 5,19
